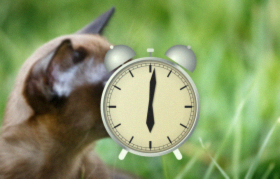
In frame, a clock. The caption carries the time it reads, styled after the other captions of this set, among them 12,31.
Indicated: 6,01
